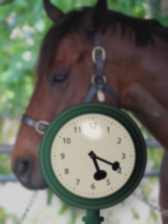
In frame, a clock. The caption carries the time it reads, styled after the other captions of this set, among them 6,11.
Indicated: 5,19
